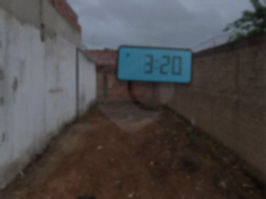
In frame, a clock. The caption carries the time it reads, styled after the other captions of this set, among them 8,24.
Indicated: 3,20
